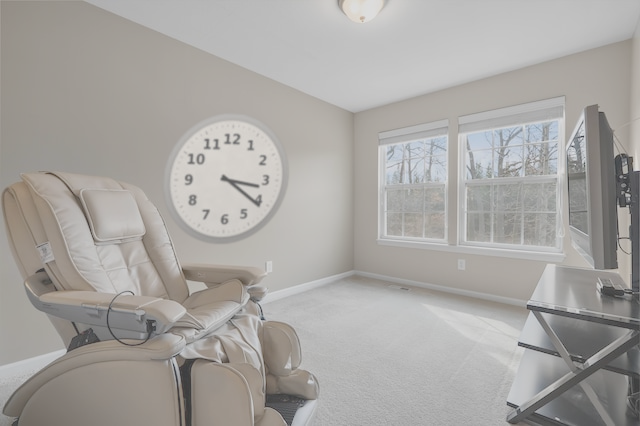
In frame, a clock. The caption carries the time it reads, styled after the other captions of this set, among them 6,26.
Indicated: 3,21
